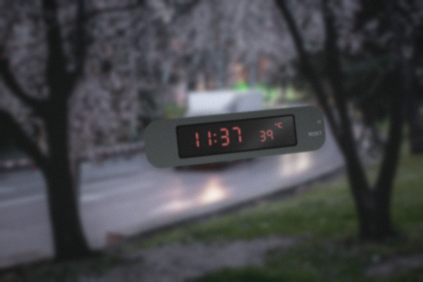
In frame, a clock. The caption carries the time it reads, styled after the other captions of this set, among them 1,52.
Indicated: 11,37
